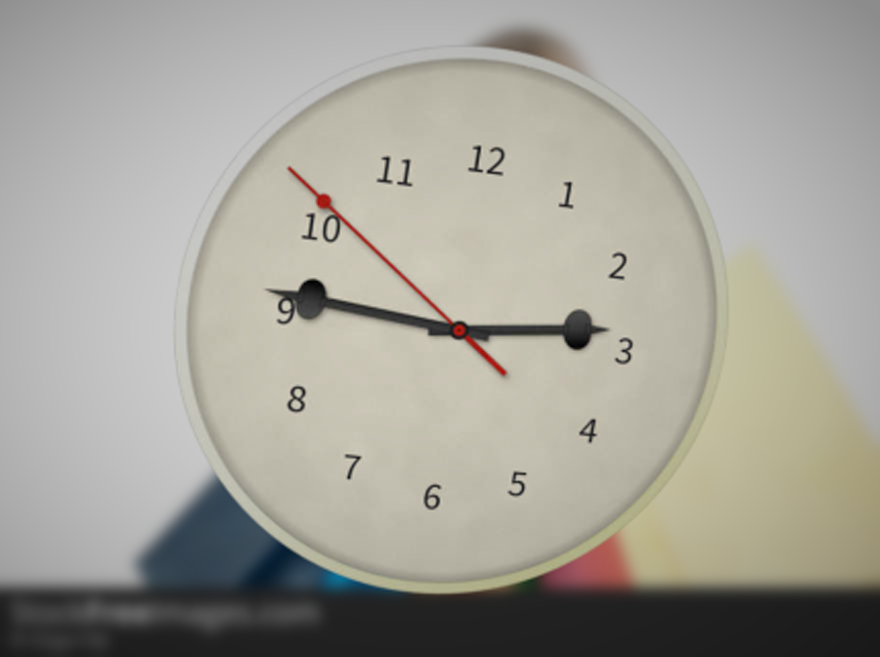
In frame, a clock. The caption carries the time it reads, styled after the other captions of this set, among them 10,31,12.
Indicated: 2,45,51
